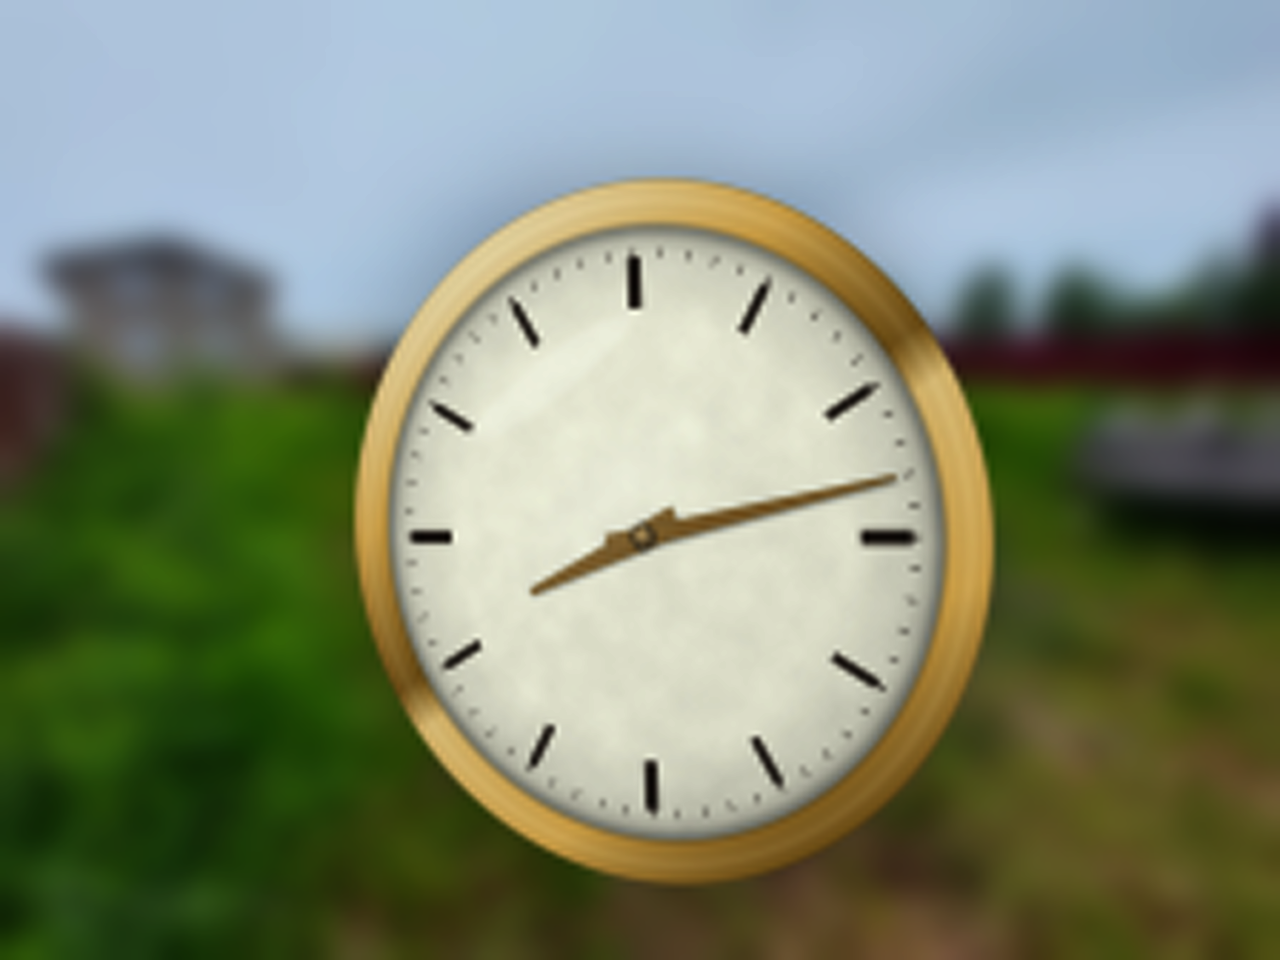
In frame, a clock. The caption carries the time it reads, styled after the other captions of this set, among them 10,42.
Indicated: 8,13
